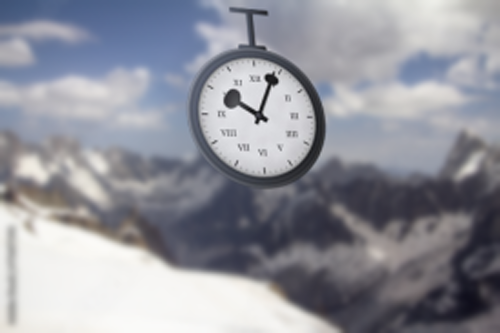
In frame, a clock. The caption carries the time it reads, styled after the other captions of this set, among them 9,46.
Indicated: 10,04
